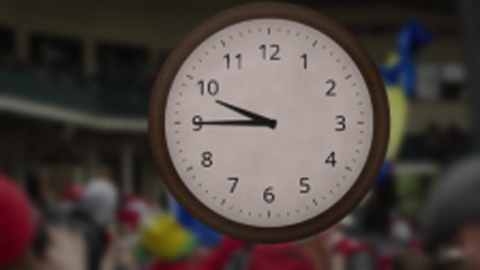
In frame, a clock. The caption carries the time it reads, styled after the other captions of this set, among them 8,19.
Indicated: 9,45
